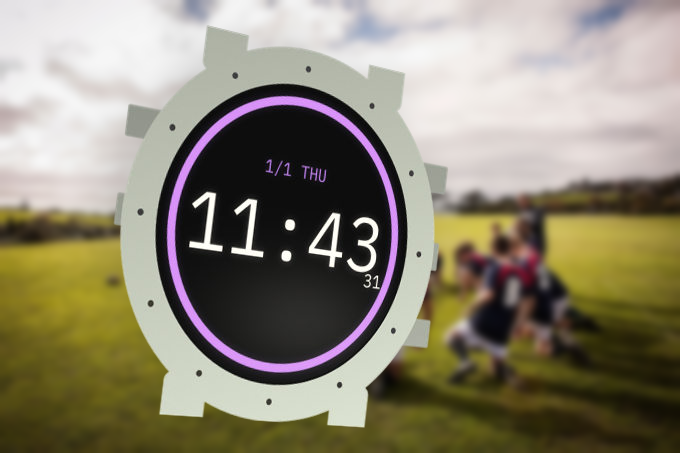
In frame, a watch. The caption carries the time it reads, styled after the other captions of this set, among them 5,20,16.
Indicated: 11,43,31
